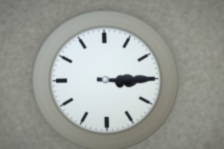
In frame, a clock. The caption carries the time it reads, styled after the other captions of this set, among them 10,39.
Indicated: 3,15
